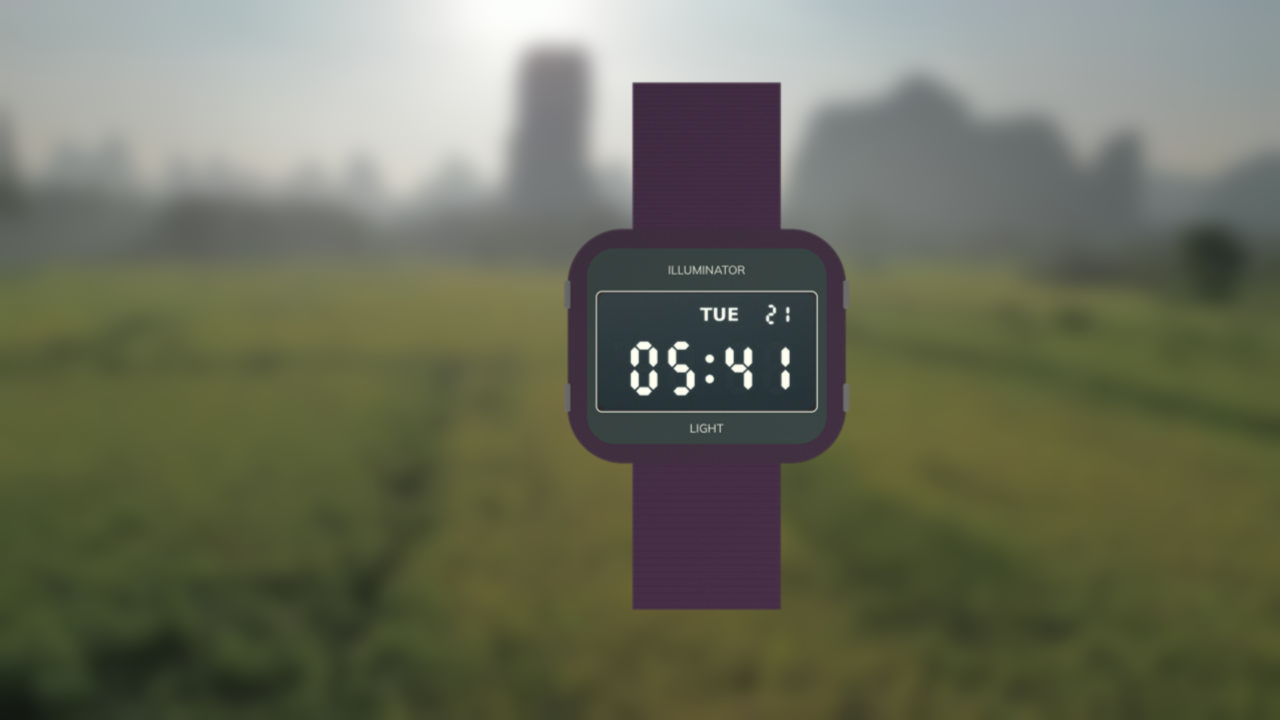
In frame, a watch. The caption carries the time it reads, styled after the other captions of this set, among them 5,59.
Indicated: 5,41
